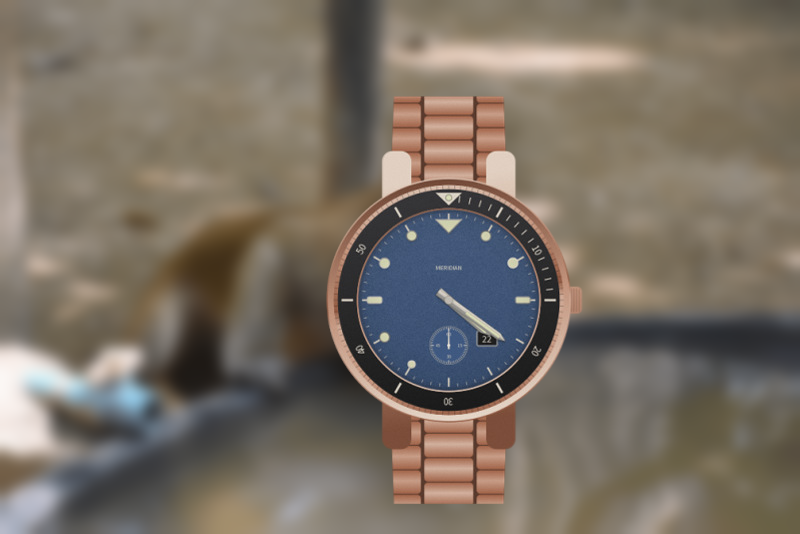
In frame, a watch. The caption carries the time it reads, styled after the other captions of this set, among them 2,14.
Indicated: 4,21
